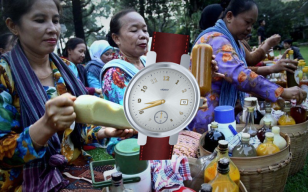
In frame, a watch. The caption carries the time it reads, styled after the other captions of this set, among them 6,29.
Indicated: 8,41
